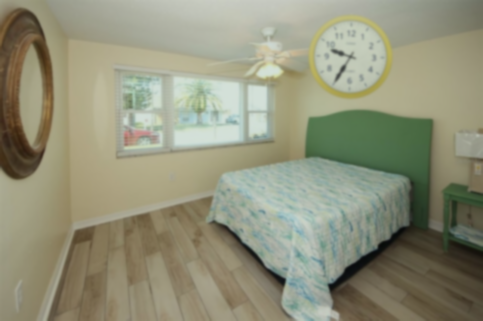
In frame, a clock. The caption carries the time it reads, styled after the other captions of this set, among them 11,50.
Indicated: 9,35
